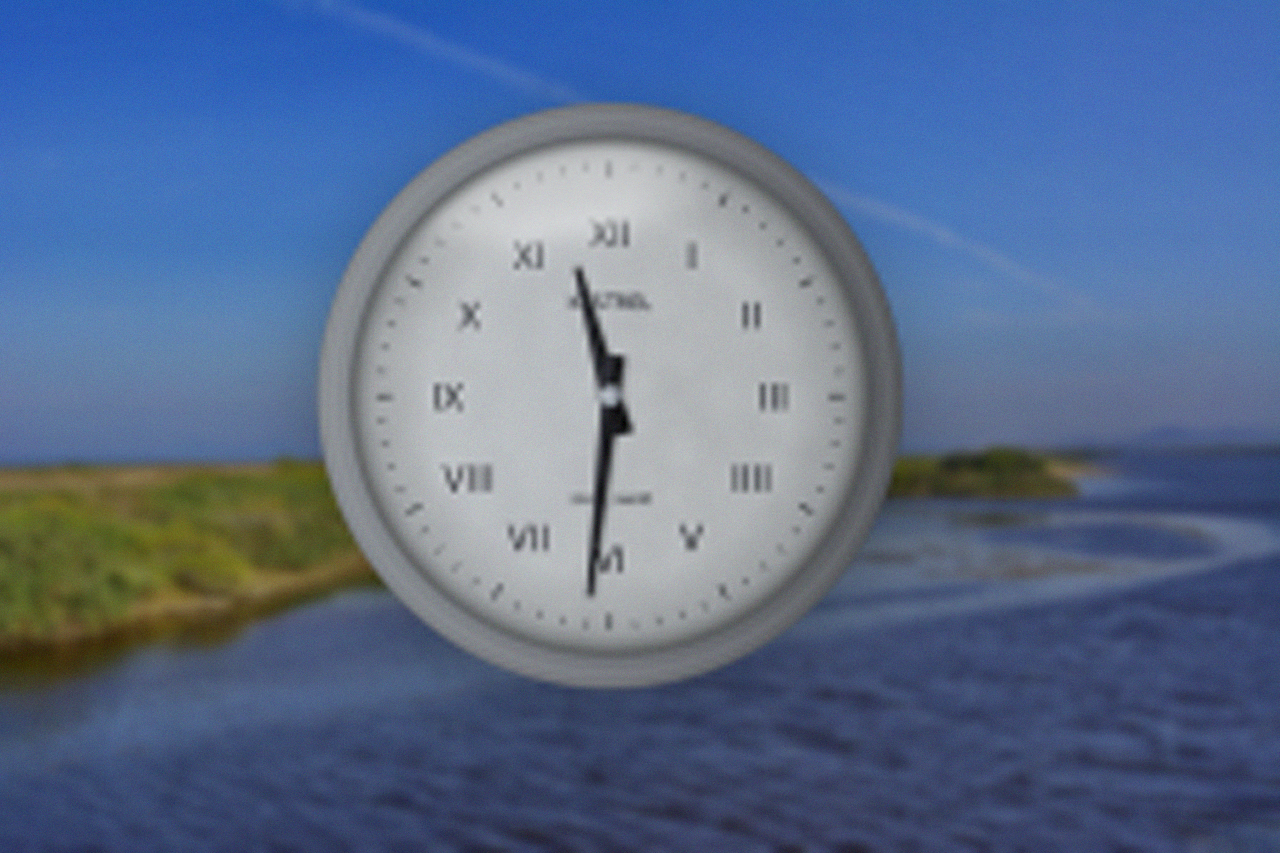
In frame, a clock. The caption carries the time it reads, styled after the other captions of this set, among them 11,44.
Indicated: 11,31
